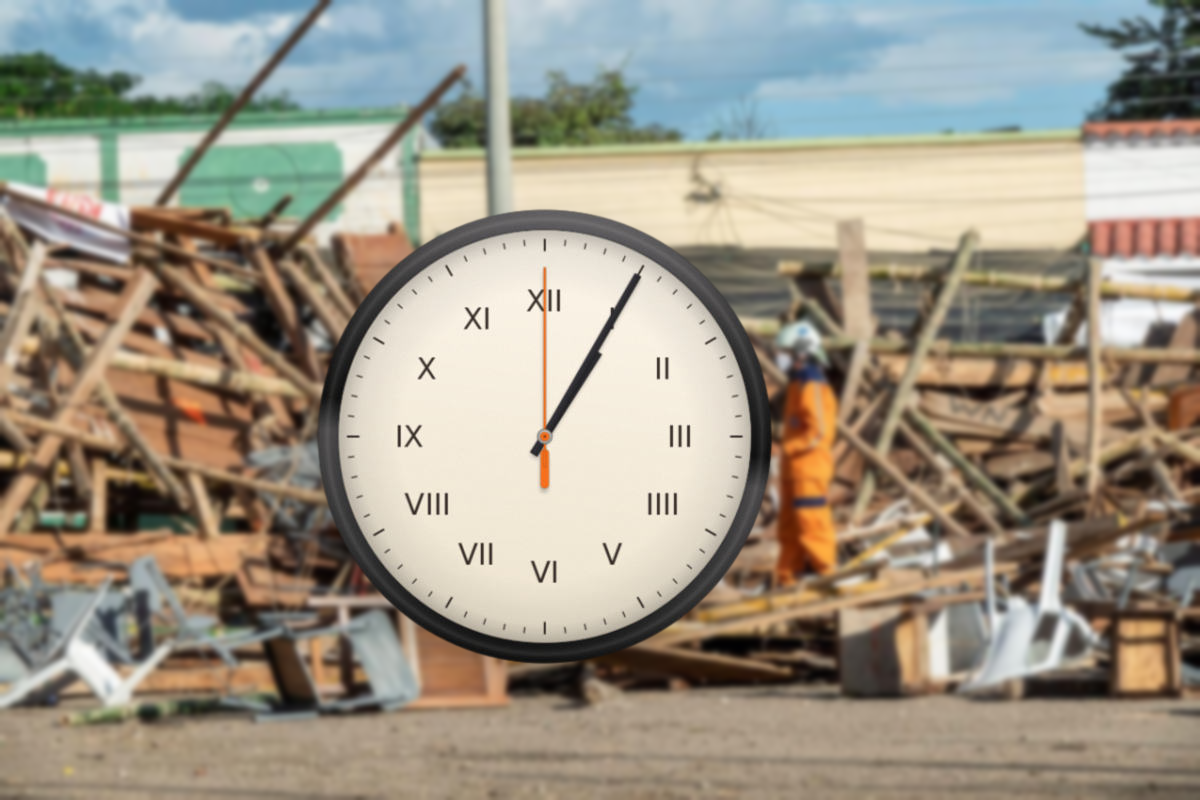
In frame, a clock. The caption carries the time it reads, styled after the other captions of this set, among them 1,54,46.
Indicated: 1,05,00
